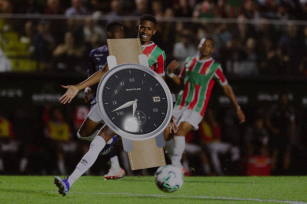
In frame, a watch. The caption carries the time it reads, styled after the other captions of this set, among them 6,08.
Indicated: 6,42
